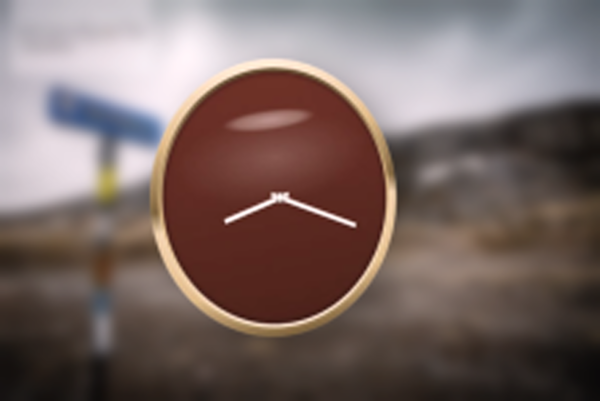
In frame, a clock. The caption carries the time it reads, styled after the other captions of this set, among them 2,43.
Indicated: 8,18
